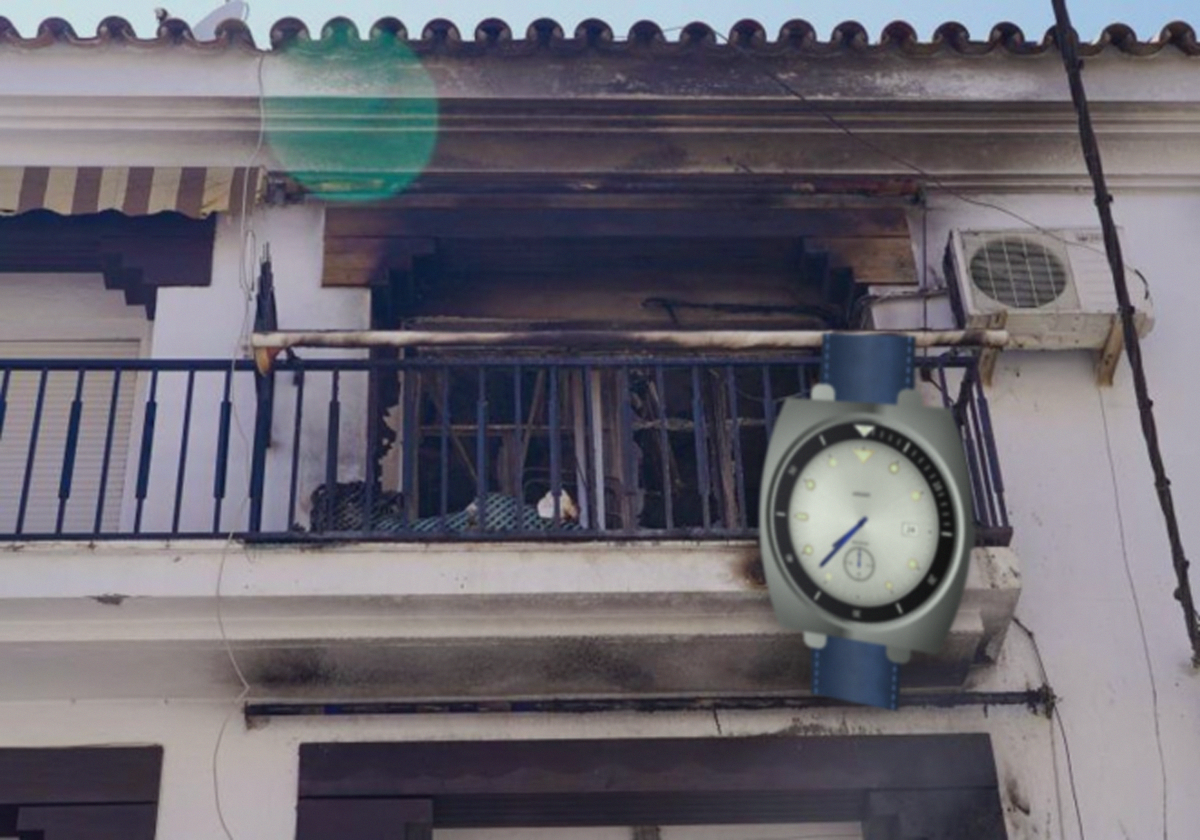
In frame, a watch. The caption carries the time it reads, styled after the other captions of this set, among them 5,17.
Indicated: 7,37
